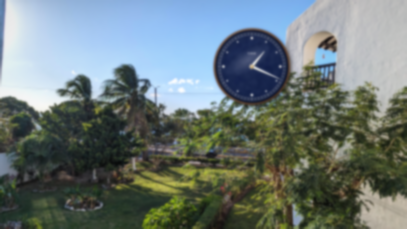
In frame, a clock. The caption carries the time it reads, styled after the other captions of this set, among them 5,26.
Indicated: 1,19
